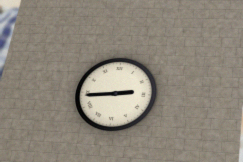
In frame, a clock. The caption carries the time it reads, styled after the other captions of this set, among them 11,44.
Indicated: 2,44
